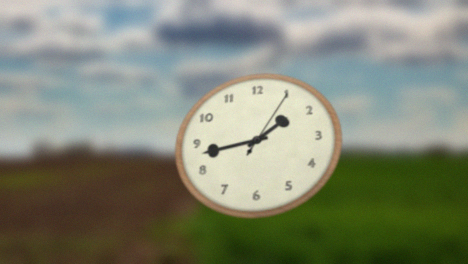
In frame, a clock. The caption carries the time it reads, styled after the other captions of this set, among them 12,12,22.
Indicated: 1,43,05
